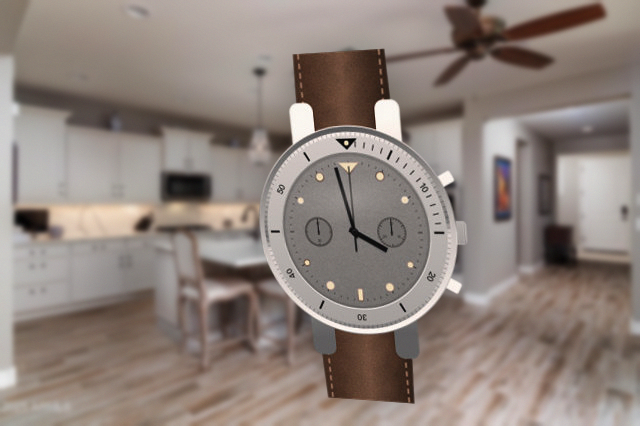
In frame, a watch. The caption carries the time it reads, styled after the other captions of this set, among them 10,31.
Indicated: 3,58
